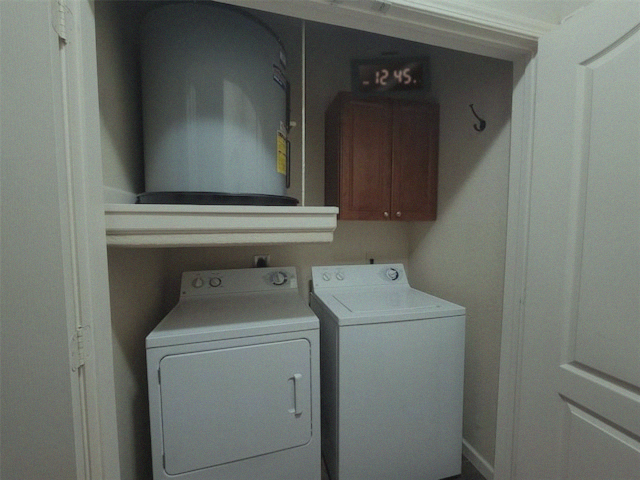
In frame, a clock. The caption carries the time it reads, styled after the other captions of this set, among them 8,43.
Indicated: 12,45
